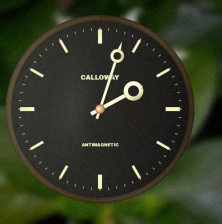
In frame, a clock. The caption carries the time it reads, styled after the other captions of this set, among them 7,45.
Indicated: 2,03
